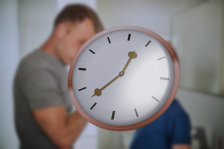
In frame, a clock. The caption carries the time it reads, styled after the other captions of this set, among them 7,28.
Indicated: 12,37
